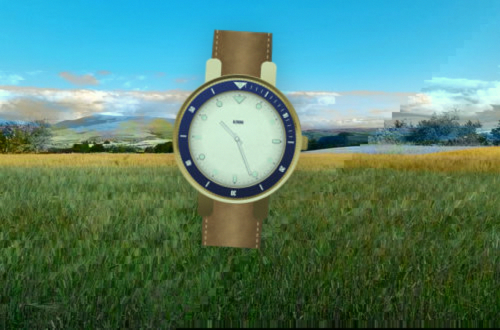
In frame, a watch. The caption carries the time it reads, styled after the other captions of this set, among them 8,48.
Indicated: 10,26
